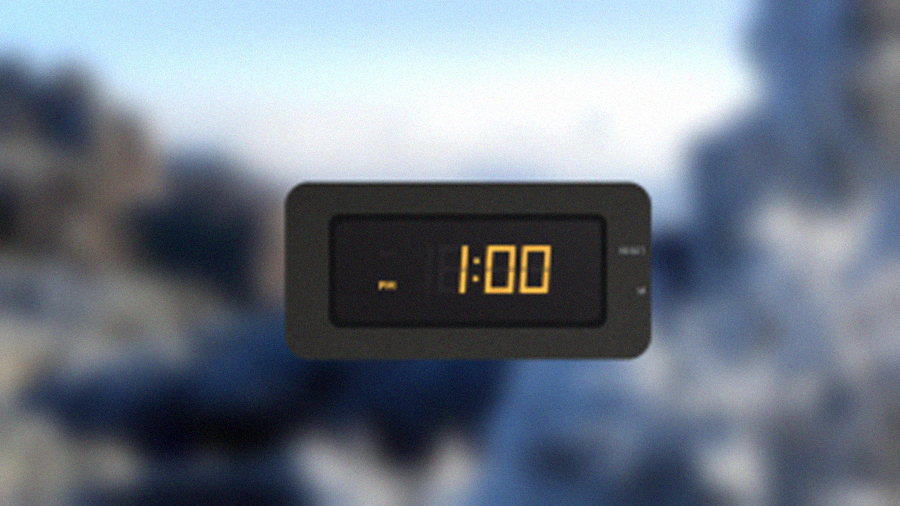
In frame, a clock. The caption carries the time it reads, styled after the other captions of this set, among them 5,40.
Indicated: 1,00
